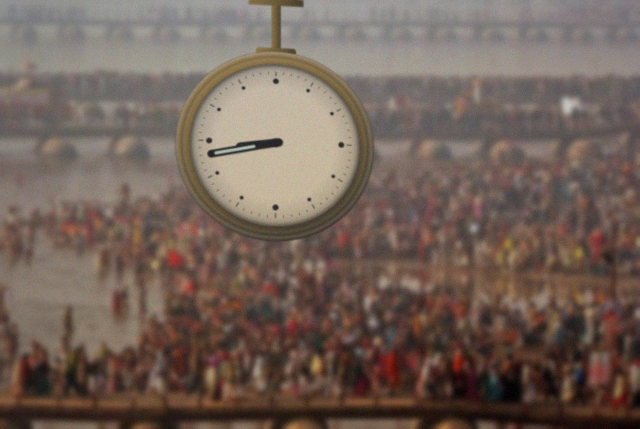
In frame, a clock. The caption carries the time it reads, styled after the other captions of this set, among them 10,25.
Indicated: 8,43
